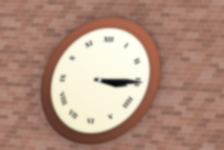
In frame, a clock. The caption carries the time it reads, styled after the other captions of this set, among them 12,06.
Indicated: 3,15
